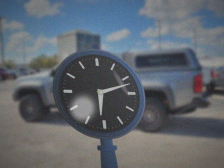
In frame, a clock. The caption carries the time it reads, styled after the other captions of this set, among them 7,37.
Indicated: 6,12
